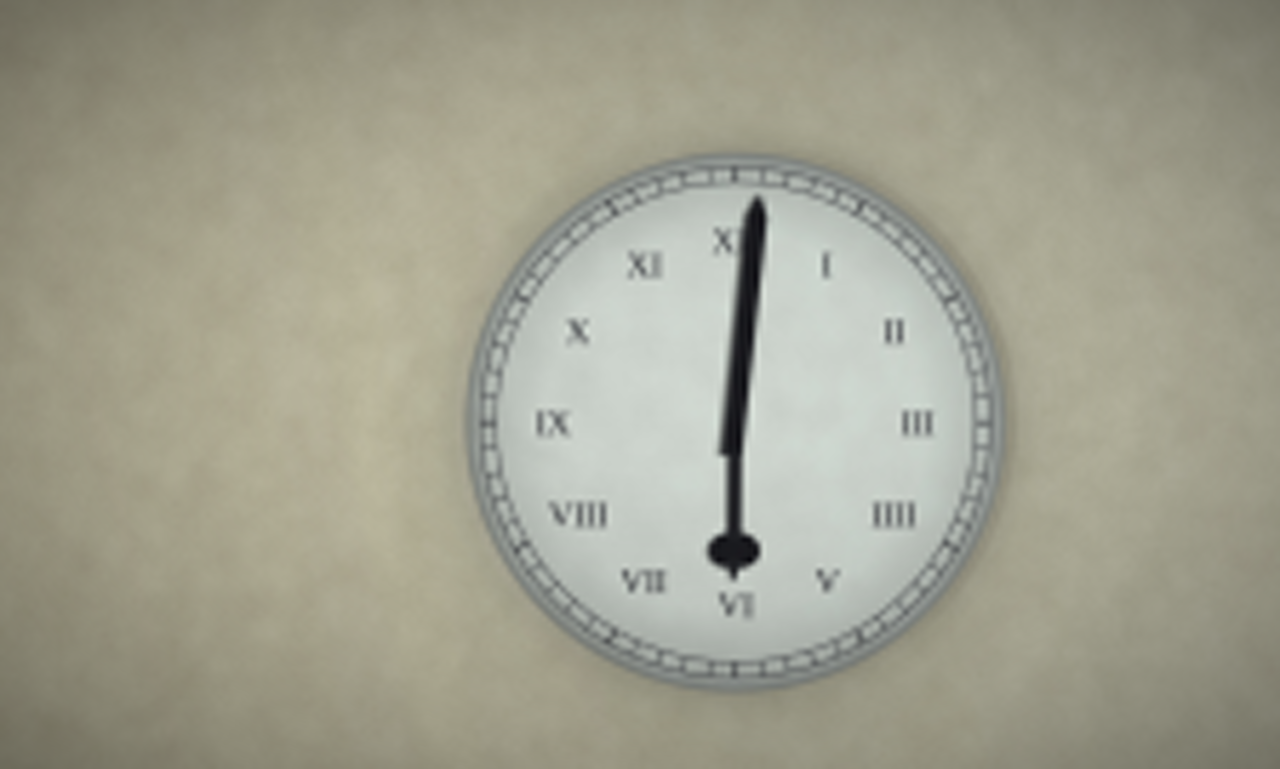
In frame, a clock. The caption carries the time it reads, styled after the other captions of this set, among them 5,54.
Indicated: 6,01
